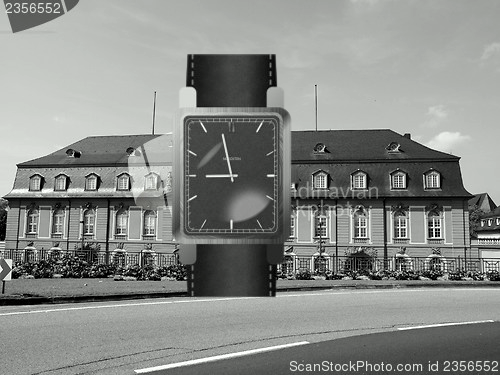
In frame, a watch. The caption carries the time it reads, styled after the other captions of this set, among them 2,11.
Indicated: 8,58
